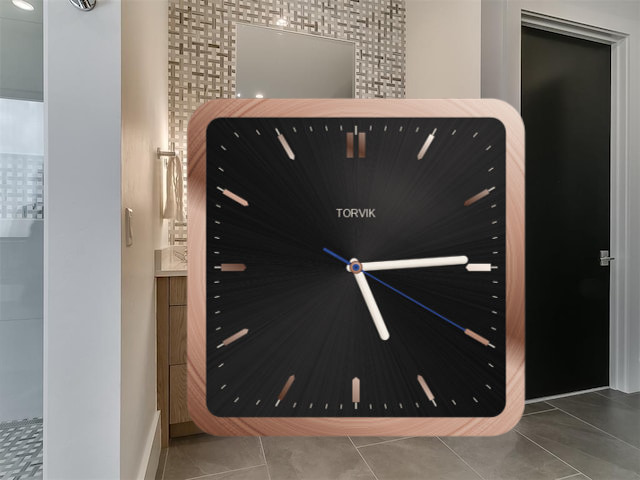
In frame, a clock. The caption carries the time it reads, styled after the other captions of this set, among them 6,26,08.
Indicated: 5,14,20
